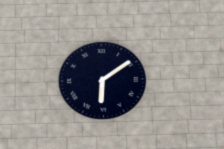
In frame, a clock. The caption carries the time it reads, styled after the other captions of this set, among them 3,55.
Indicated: 6,09
